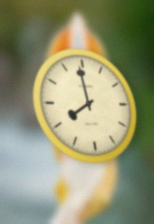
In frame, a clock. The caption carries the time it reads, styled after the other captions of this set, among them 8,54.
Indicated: 7,59
